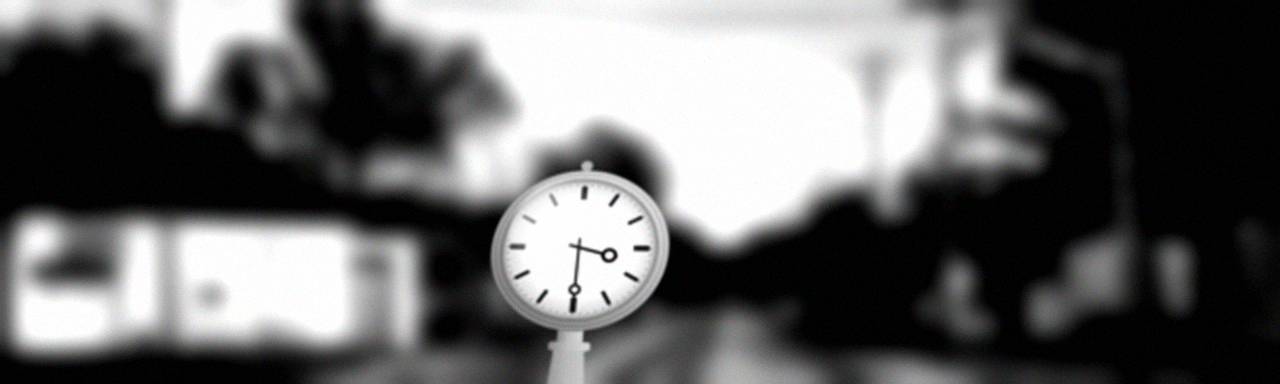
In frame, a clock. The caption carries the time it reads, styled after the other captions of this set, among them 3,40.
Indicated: 3,30
